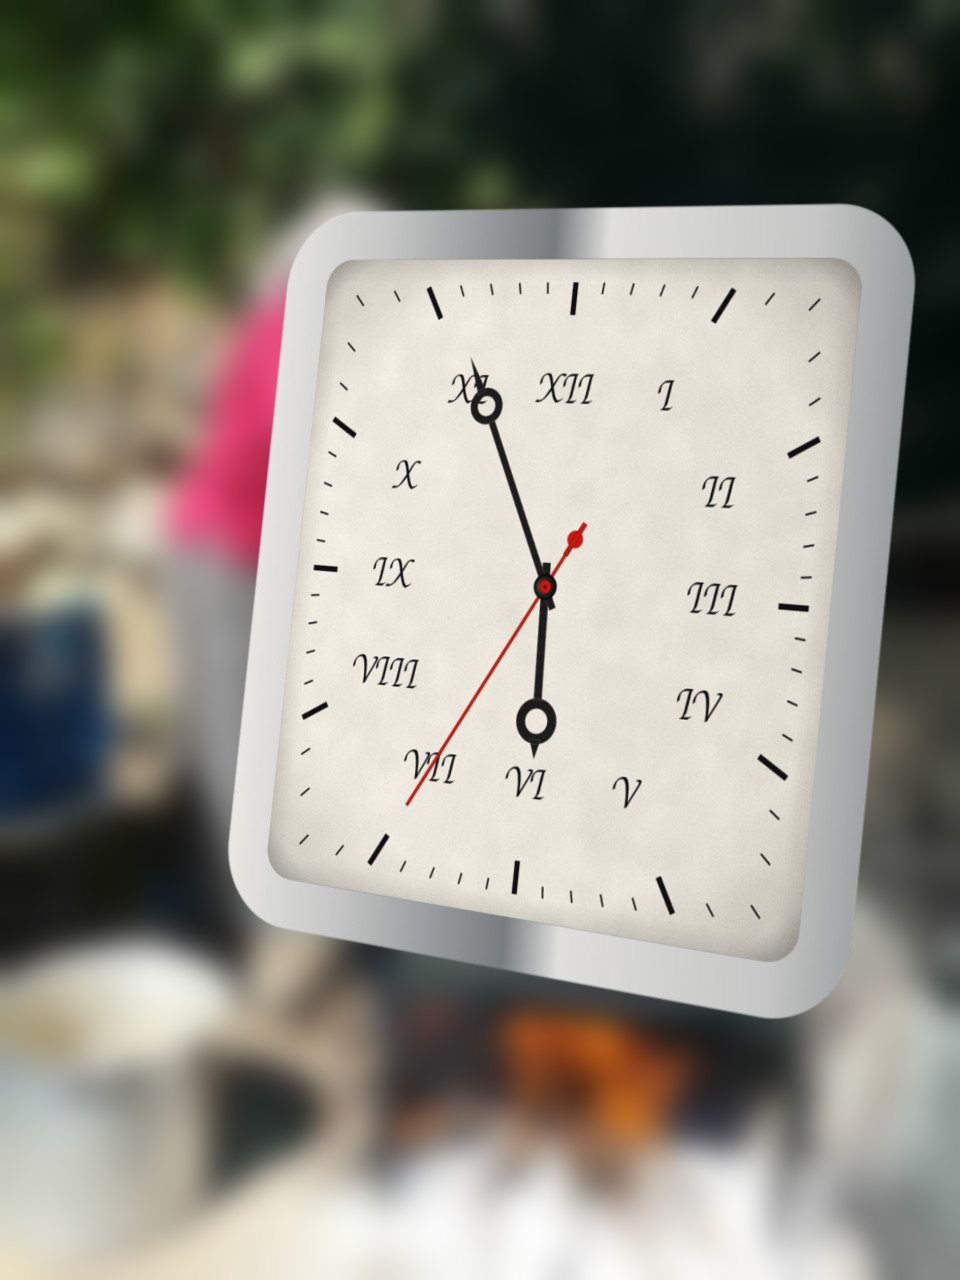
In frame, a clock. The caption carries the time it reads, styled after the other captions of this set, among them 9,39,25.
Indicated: 5,55,35
